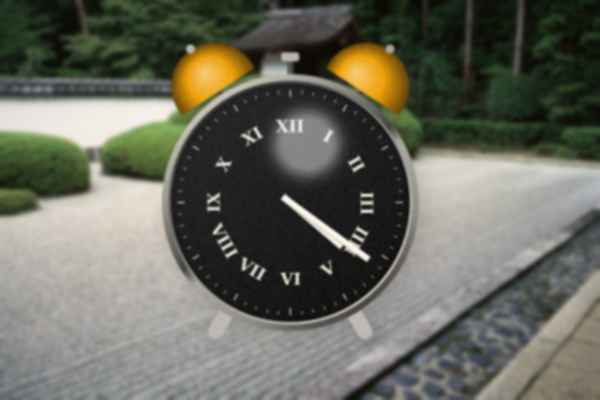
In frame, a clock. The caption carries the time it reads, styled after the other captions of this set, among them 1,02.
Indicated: 4,21
